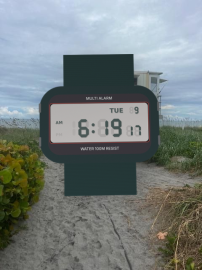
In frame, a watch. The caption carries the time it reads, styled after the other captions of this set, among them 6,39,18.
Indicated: 6,19,17
